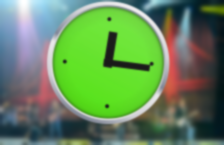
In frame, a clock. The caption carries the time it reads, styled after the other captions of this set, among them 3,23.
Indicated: 12,16
